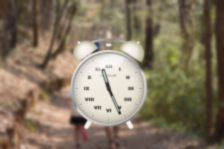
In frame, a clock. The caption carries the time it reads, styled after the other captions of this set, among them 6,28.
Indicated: 11,26
